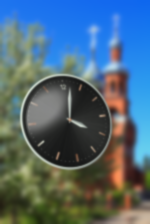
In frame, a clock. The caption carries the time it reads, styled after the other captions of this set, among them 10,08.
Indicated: 4,02
